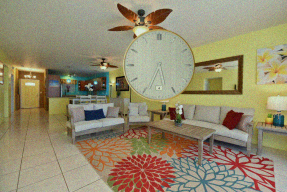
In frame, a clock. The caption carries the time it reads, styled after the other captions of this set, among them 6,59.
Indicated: 5,34
